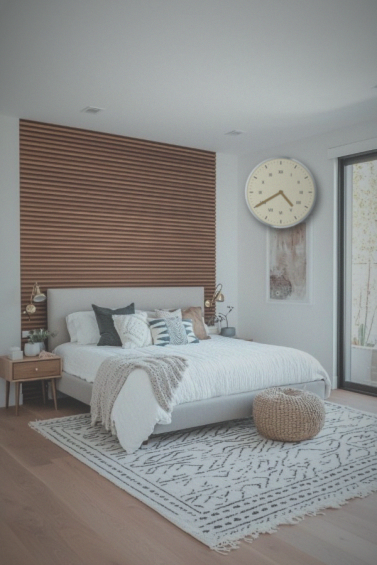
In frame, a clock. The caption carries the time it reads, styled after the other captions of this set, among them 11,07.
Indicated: 4,40
